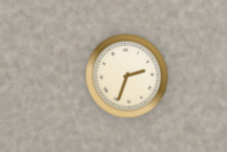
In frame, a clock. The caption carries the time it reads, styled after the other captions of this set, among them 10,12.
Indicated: 2,34
